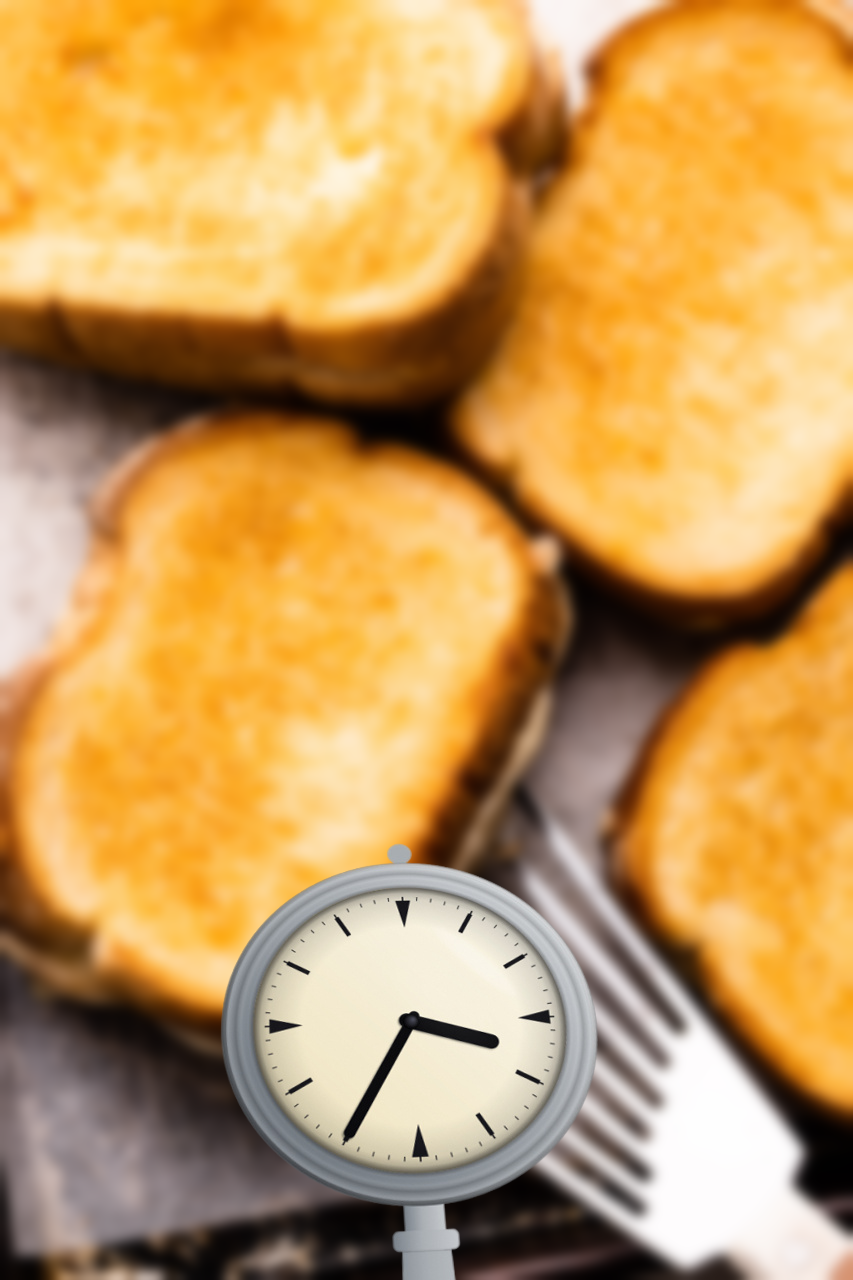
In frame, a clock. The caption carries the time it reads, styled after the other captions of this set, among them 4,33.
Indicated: 3,35
